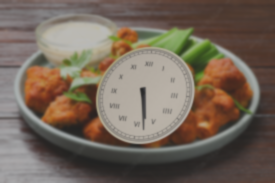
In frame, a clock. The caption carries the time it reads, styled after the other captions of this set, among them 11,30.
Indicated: 5,28
